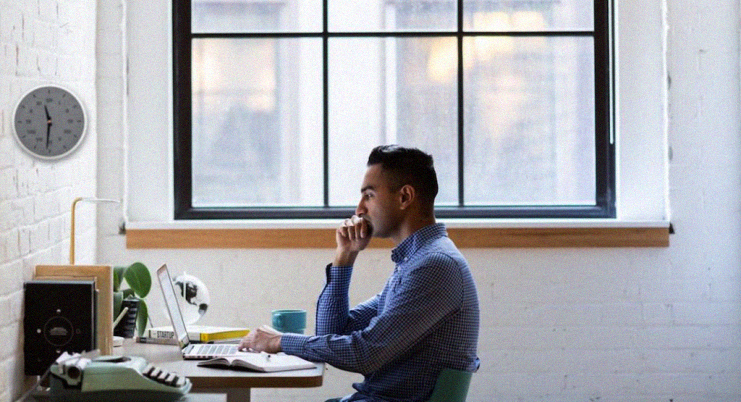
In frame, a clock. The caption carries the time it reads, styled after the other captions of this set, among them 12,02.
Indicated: 11,31
